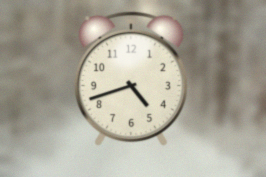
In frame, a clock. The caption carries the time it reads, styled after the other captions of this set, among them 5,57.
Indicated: 4,42
